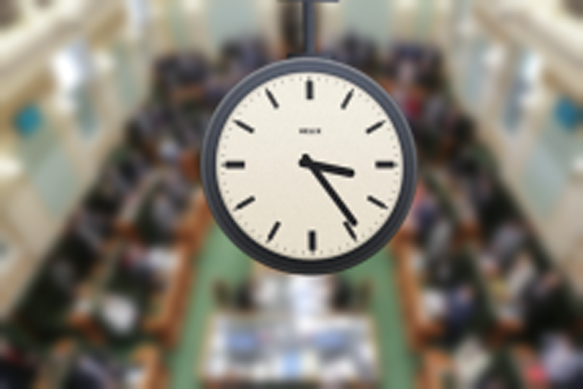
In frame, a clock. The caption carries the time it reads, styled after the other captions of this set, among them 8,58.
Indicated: 3,24
